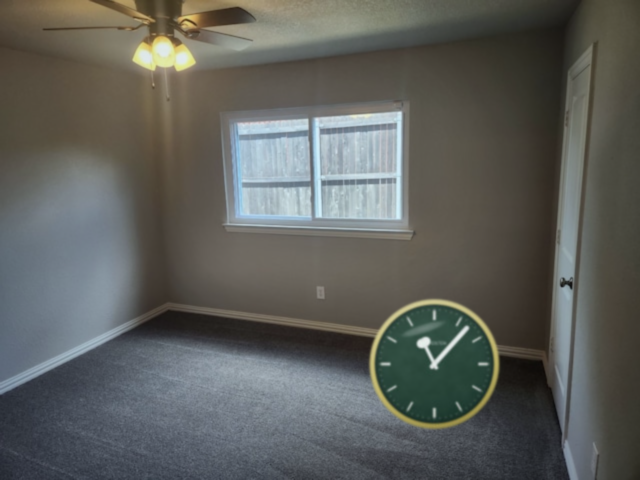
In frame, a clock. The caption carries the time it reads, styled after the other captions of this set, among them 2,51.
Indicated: 11,07
